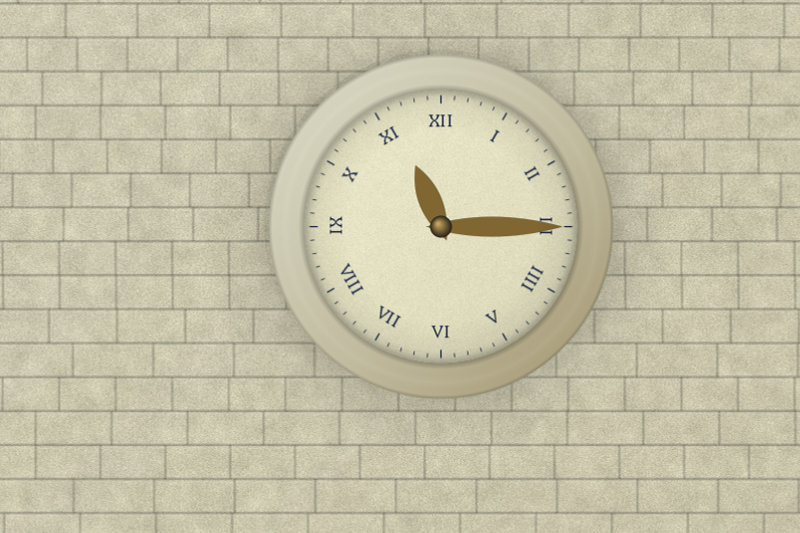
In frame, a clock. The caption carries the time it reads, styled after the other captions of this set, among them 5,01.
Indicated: 11,15
